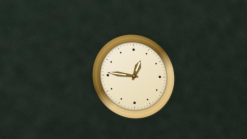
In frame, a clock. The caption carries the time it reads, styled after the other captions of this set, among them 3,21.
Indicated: 12,46
